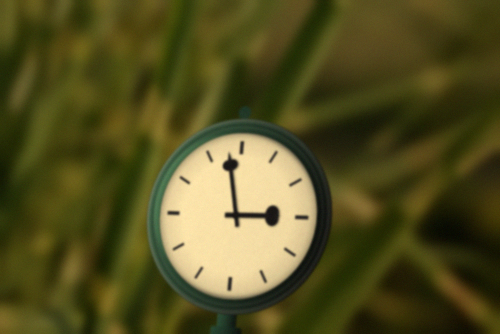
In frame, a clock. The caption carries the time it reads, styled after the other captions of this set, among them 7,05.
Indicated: 2,58
